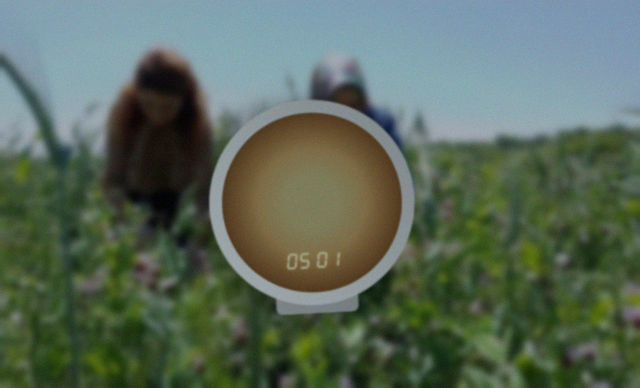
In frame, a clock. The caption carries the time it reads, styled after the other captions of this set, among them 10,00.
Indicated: 5,01
